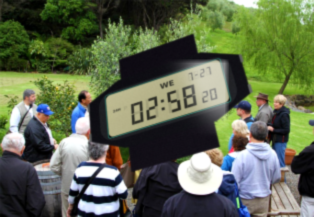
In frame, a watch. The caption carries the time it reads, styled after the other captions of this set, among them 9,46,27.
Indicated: 2,58,20
